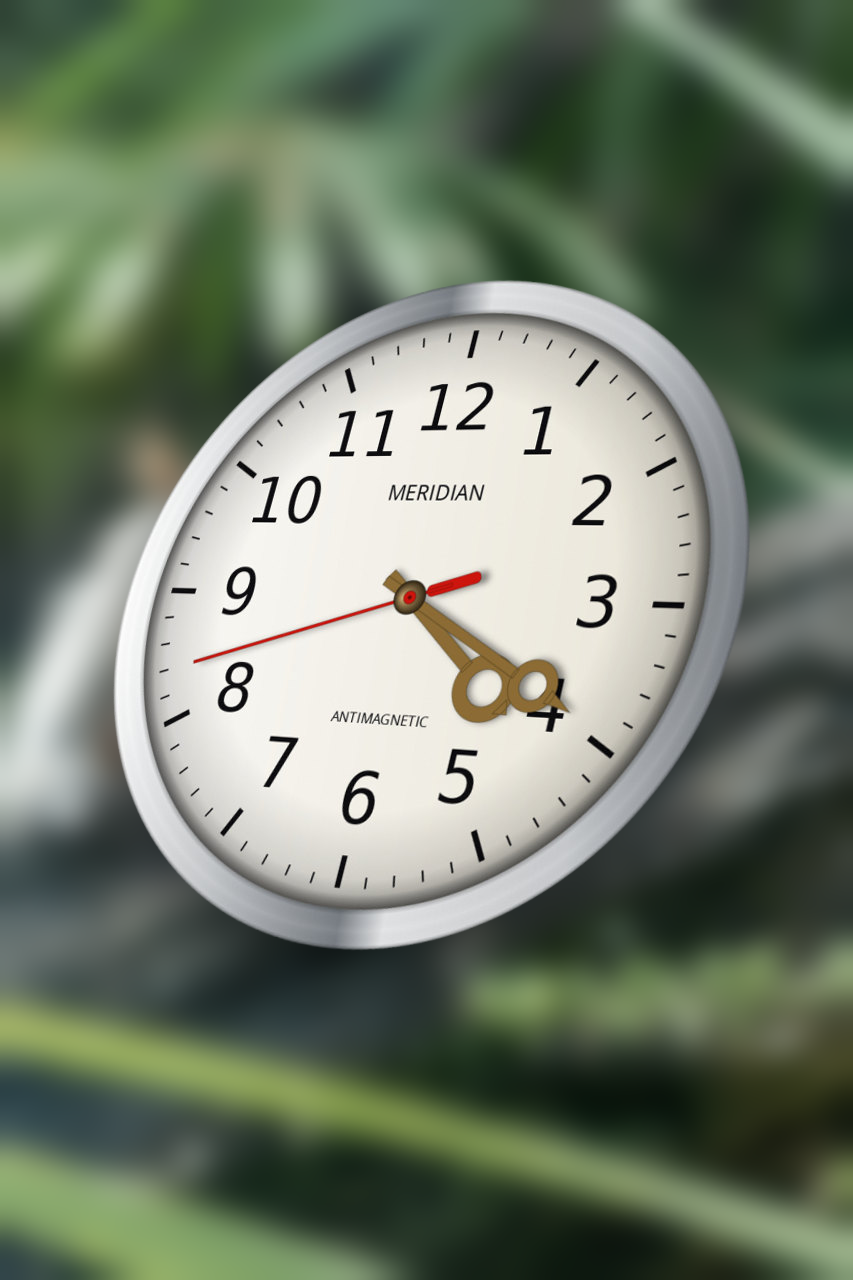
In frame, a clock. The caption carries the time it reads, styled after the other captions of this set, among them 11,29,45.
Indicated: 4,19,42
